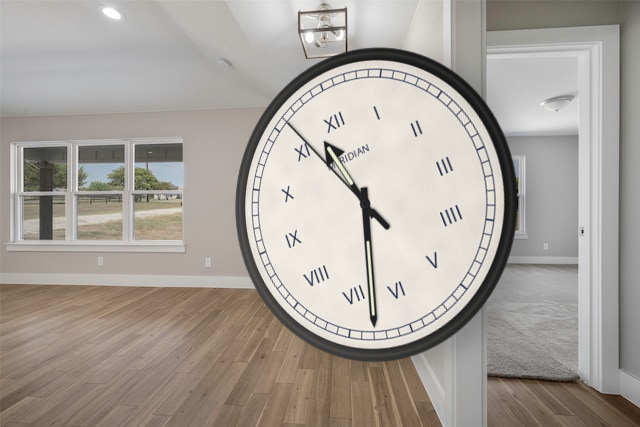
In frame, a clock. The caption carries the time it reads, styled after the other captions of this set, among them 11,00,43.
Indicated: 11,32,56
